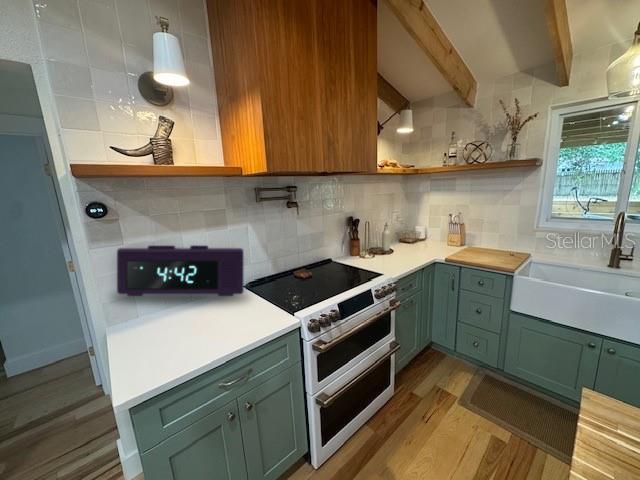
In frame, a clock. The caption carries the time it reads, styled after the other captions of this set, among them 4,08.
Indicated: 4,42
